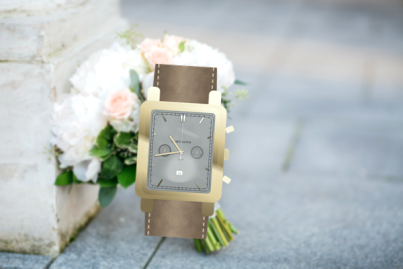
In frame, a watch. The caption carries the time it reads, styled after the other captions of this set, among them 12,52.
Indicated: 10,43
